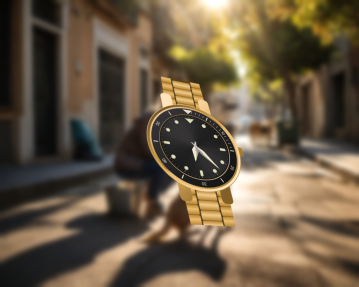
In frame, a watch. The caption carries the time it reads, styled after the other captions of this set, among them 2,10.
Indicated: 6,23
